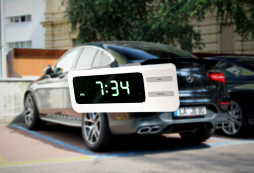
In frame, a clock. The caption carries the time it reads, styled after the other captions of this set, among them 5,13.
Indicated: 7,34
